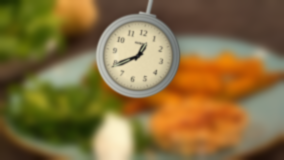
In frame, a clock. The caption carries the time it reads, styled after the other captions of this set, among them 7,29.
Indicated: 12,39
